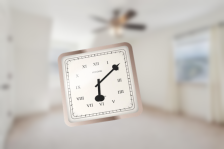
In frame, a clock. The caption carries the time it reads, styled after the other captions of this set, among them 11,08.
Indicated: 6,09
